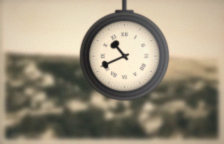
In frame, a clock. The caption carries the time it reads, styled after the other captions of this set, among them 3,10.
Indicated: 10,41
